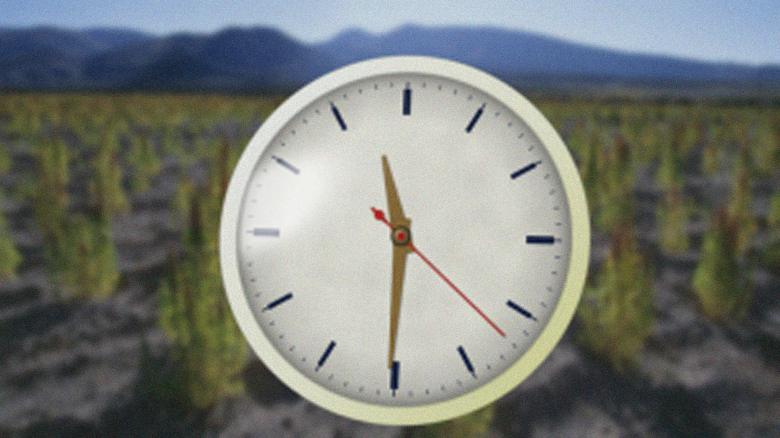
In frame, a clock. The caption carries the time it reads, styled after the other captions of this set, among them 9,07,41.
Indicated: 11,30,22
